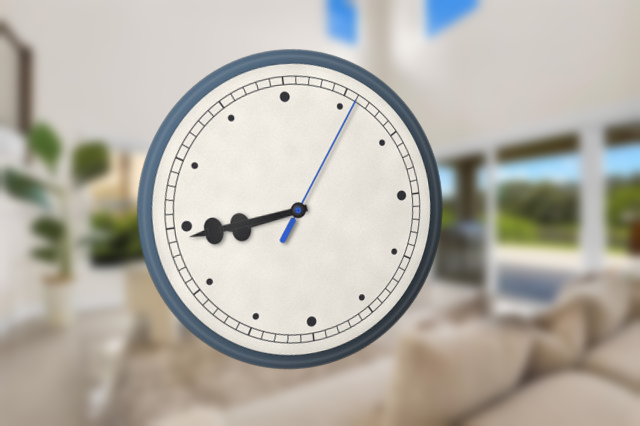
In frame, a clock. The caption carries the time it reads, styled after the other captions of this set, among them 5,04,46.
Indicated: 8,44,06
